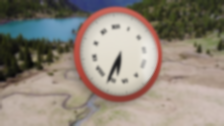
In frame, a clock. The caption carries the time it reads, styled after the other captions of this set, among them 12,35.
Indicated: 6,36
